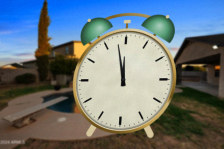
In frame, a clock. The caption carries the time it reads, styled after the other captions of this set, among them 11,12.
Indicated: 11,58
